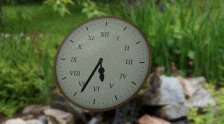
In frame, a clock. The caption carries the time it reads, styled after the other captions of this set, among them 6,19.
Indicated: 5,34
